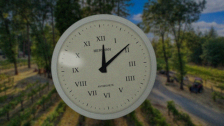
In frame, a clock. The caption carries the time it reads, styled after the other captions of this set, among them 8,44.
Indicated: 12,09
